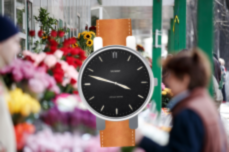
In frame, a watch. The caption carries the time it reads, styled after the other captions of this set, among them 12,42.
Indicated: 3,48
